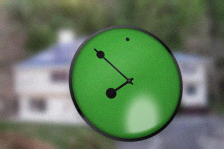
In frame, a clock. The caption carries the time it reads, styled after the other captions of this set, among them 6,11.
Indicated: 7,52
